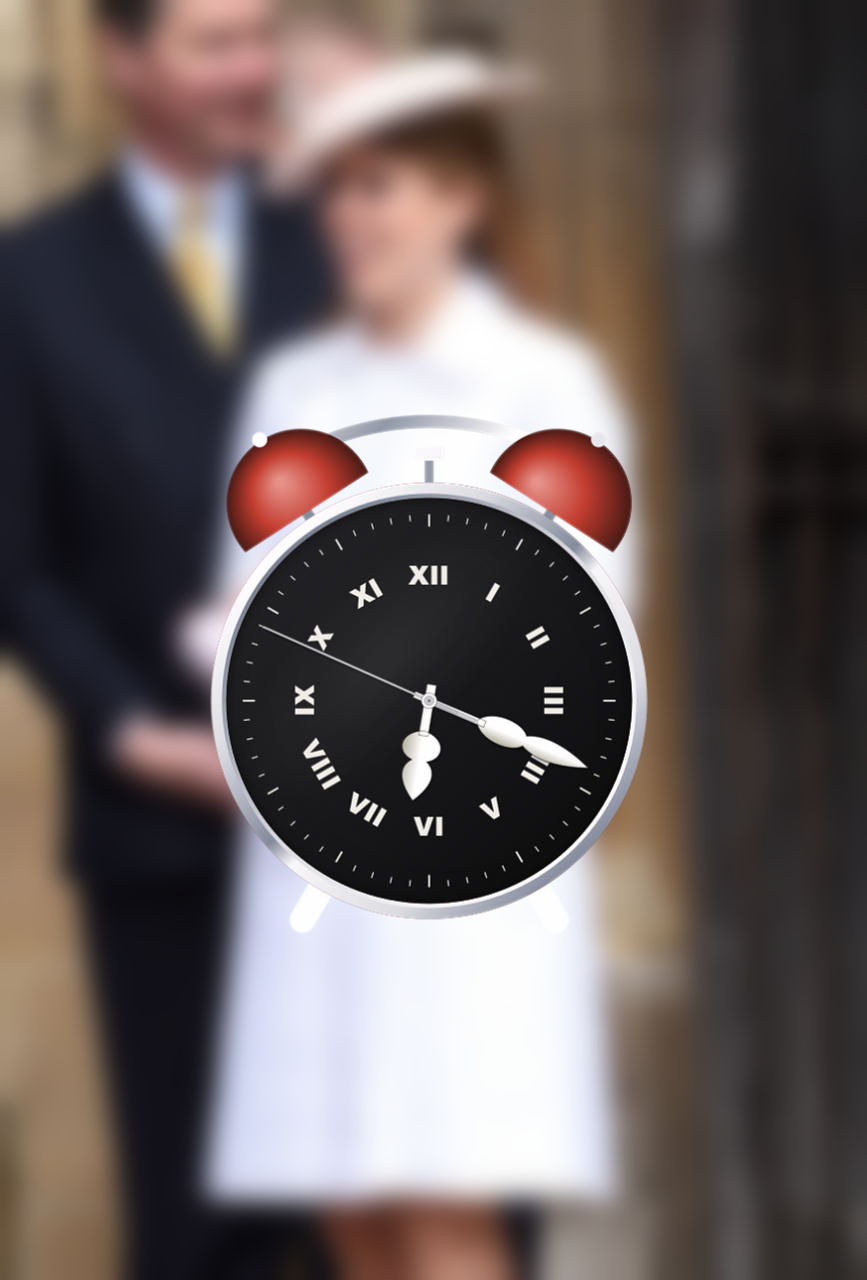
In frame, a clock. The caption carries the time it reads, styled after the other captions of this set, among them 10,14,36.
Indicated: 6,18,49
